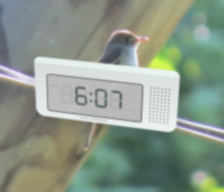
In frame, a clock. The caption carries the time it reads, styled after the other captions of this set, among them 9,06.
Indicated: 6,07
